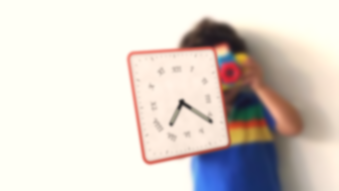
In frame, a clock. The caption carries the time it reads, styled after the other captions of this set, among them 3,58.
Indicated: 7,21
